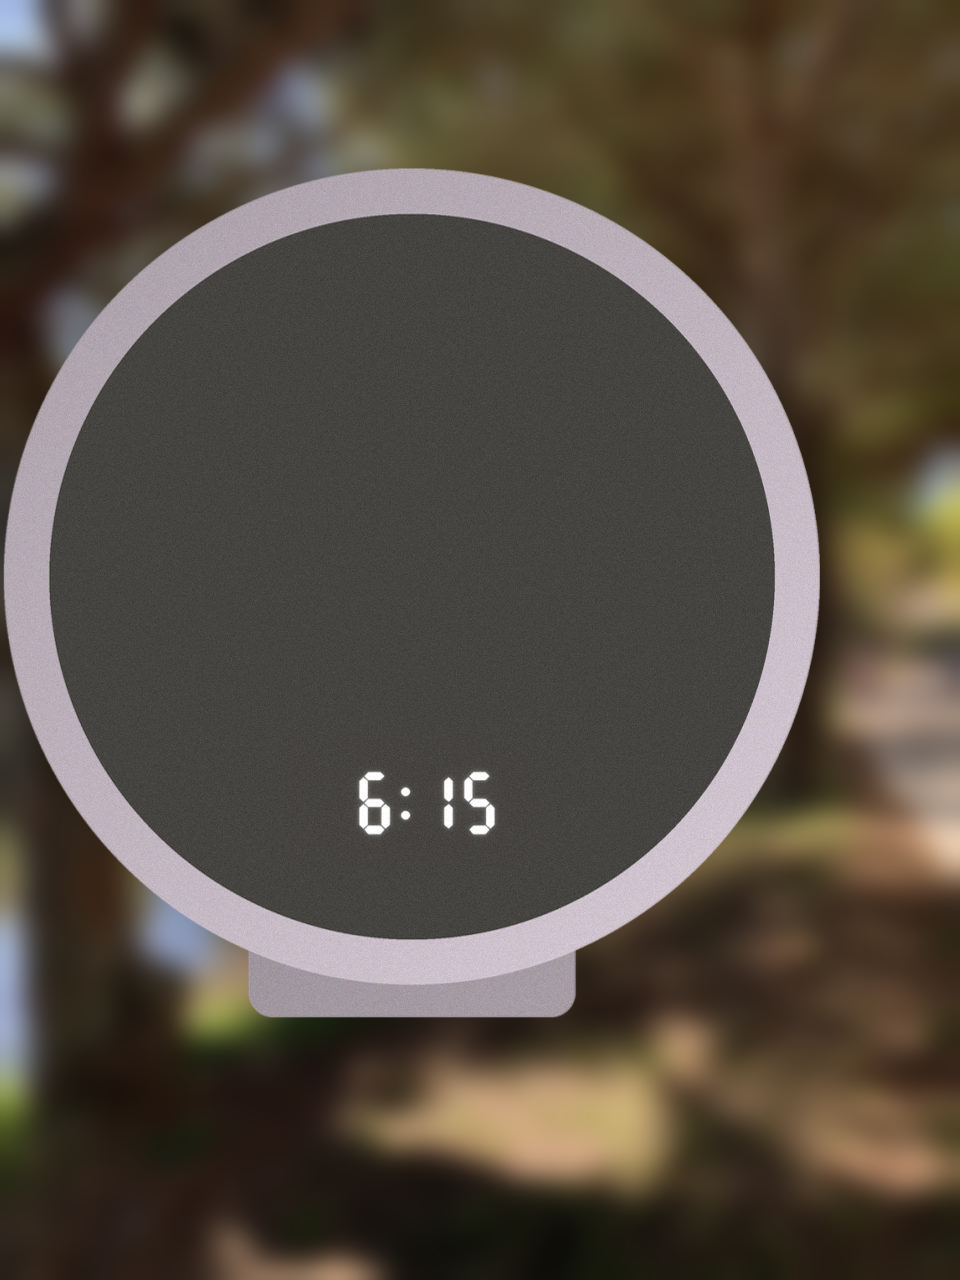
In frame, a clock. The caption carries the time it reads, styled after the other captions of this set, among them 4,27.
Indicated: 6,15
